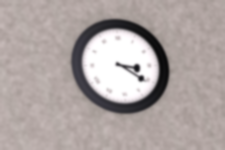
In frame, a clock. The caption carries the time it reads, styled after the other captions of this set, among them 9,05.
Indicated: 3,21
